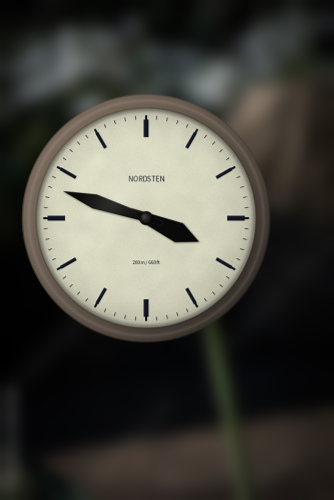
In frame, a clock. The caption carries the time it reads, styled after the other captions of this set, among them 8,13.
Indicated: 3,48
